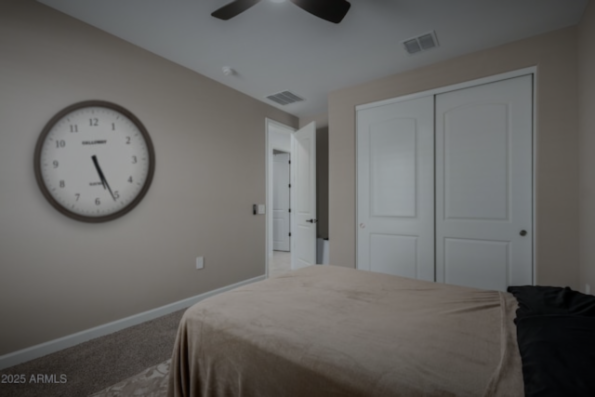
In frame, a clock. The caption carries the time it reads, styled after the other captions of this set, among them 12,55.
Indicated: 5,26
